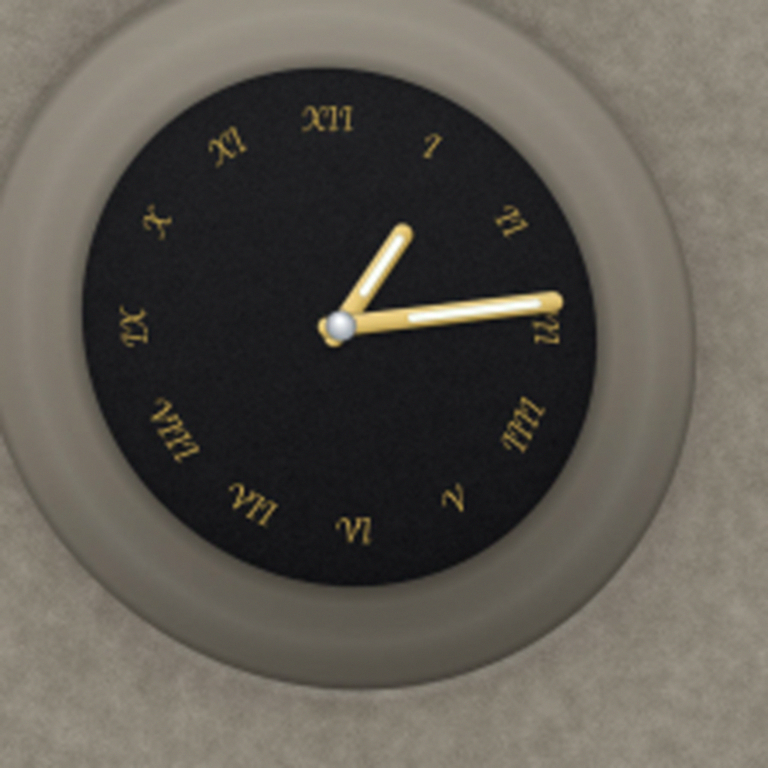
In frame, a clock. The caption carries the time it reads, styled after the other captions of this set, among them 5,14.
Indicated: 1,14
